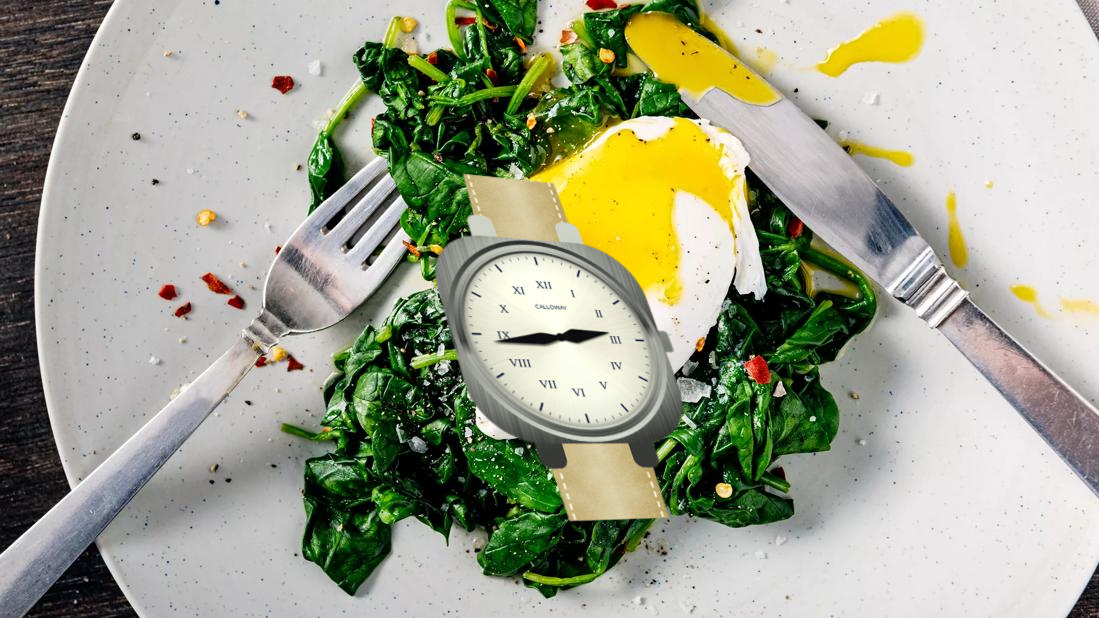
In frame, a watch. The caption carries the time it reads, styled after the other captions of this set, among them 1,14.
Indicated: 2,44
